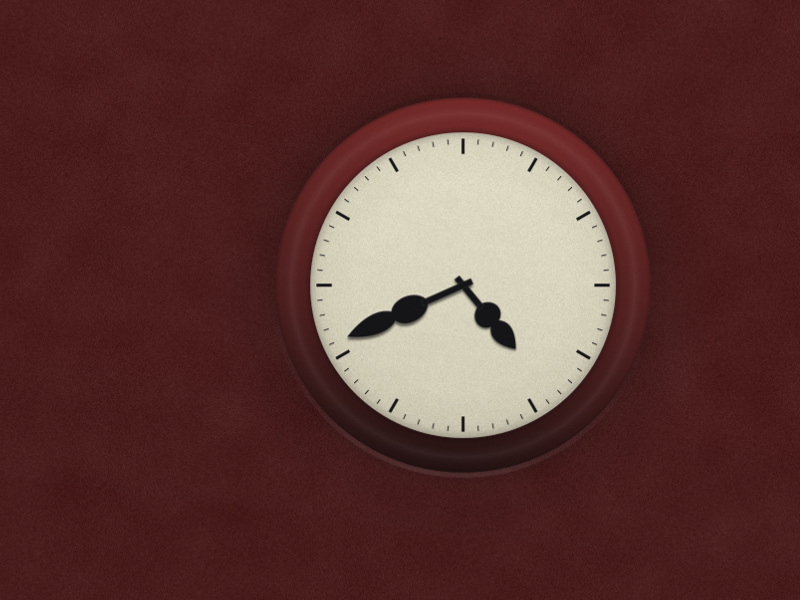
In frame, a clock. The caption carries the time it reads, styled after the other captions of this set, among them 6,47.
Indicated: 4,41
